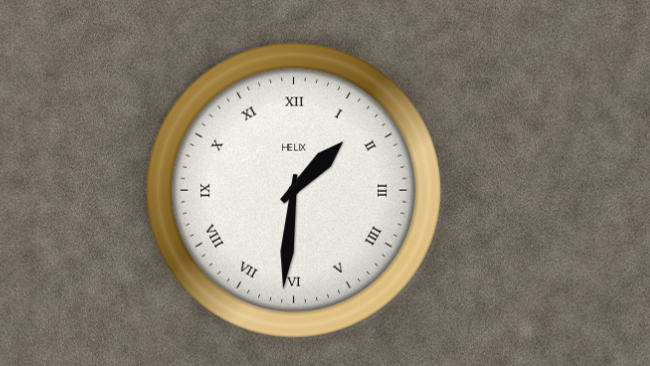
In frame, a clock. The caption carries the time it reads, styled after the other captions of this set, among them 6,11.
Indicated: 1,31
